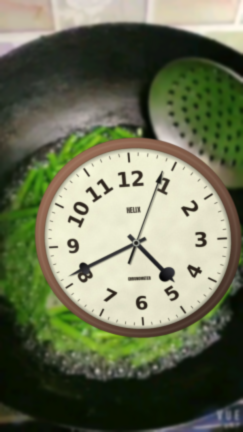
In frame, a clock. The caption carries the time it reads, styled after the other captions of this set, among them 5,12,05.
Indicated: 4,41,04
